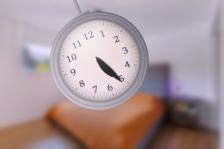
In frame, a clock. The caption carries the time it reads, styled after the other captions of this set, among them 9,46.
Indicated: 5,26
